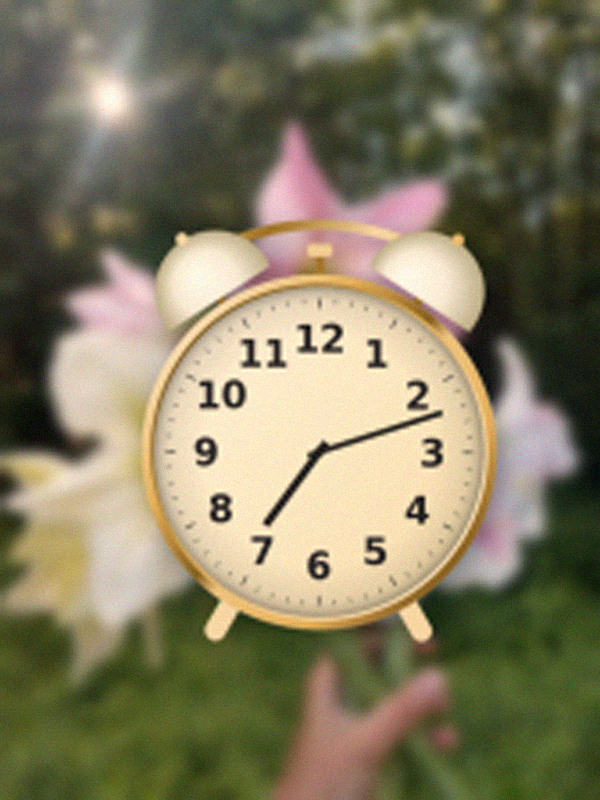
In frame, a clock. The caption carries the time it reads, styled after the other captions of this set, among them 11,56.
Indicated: 7,12
